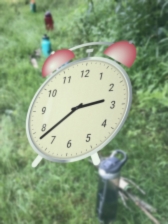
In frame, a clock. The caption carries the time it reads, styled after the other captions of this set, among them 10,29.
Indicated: 2,38
